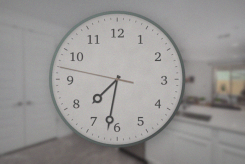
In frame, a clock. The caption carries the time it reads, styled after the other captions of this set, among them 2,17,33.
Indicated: 7,31,47
